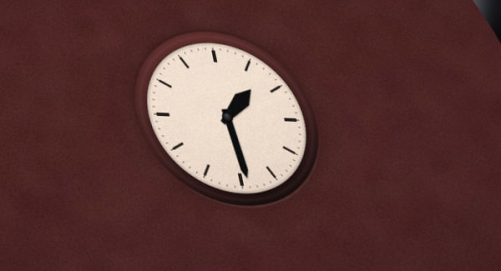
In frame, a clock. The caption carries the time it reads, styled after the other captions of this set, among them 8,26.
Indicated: 1,29
